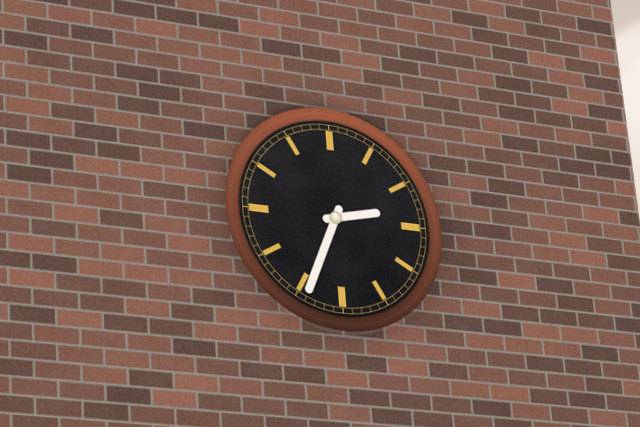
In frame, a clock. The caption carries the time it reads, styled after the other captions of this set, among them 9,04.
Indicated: 2,34
